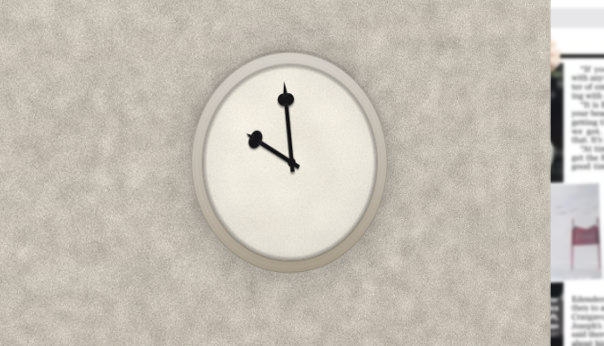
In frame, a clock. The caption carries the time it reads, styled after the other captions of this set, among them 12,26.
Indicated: 9,59
